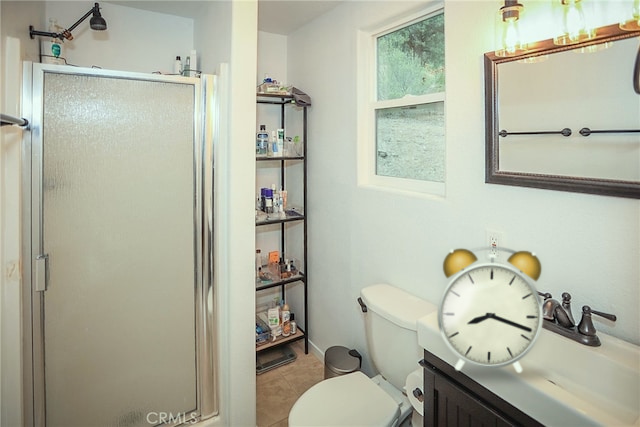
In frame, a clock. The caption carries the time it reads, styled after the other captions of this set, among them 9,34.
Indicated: 8,18
